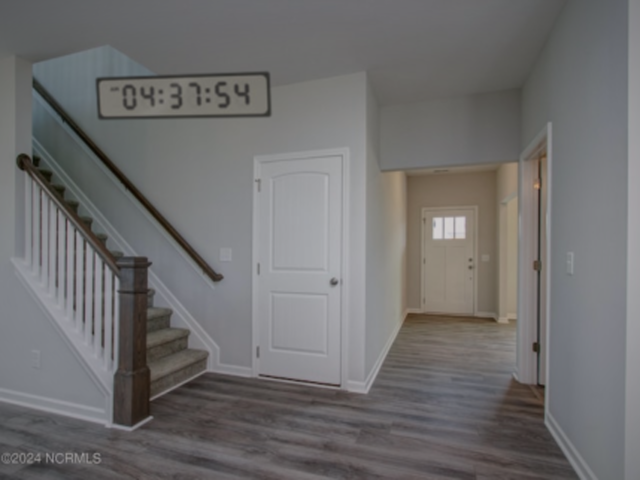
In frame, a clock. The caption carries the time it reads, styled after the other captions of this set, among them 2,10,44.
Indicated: 4,37,54
